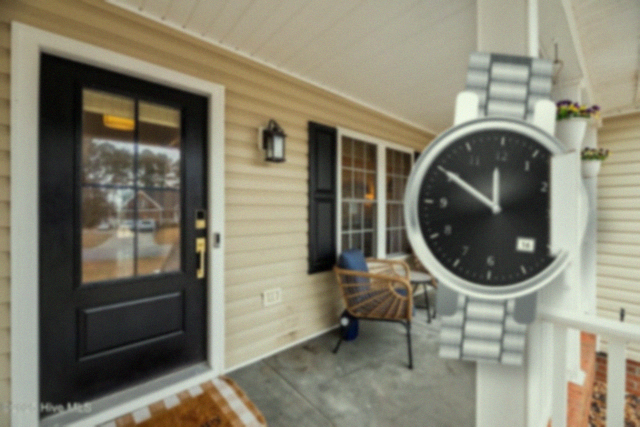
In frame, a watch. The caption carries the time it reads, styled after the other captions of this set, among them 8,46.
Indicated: 11,50
